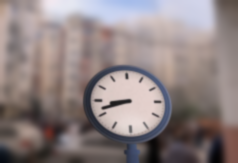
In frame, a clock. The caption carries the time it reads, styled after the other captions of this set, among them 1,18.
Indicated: 8,42
